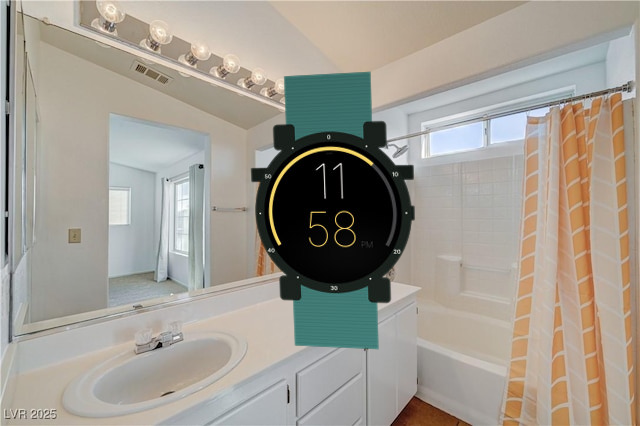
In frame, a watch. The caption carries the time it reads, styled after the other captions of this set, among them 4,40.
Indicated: 11,58
